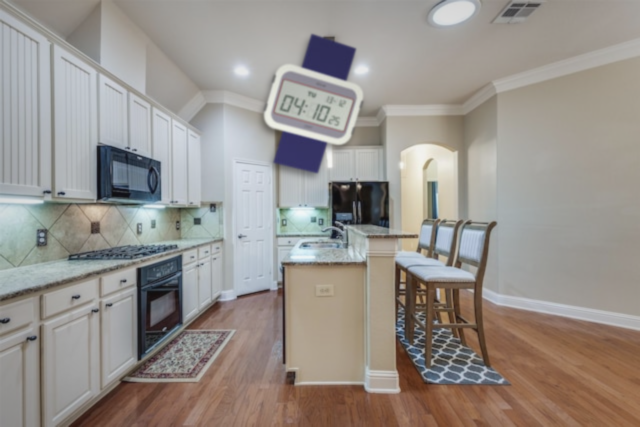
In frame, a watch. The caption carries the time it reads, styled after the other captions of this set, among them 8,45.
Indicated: 4,10
